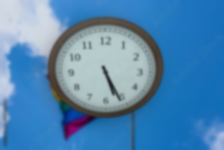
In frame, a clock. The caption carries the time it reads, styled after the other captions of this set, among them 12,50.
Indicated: 5,26
